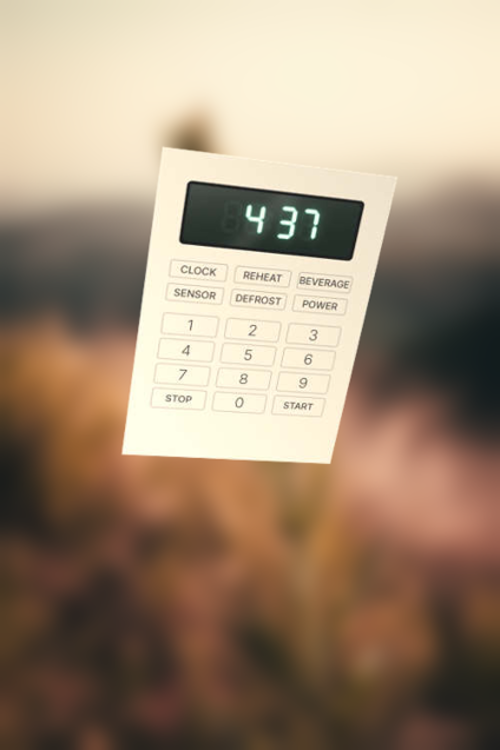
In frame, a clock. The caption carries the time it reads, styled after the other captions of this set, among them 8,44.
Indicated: 4,37
